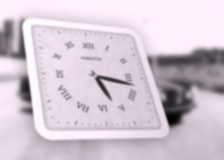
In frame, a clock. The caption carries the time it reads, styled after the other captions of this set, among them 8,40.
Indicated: 5,17
